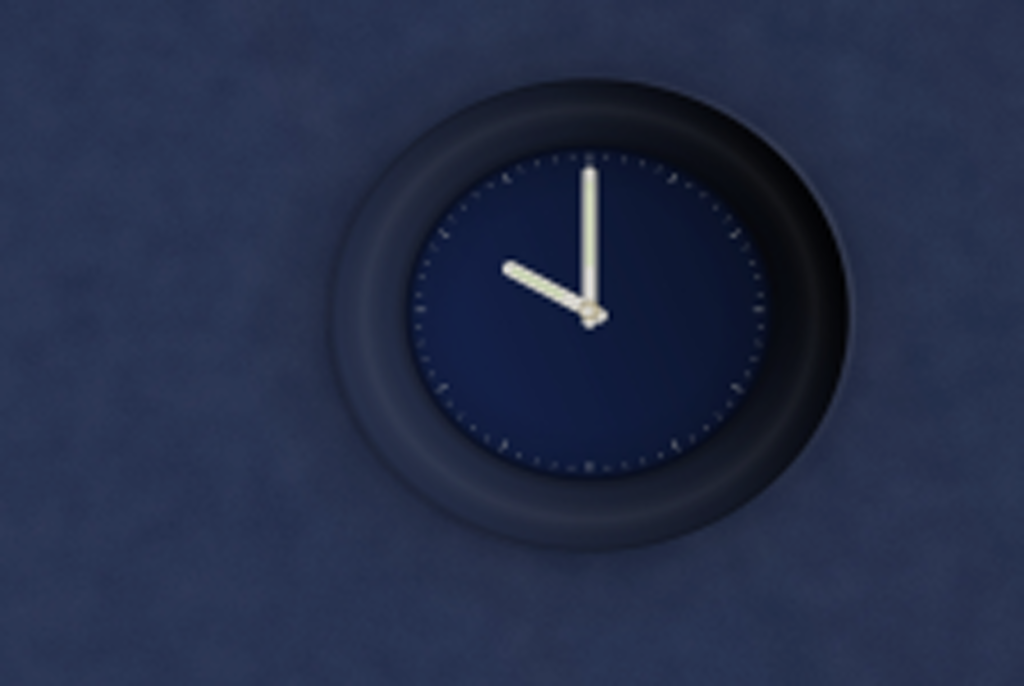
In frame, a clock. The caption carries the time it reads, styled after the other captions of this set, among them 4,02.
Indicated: 10,00
